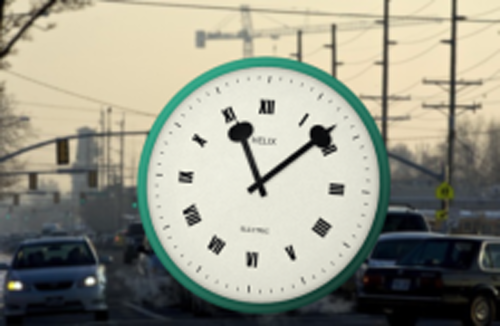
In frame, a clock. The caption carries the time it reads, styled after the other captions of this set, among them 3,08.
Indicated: 11,08
